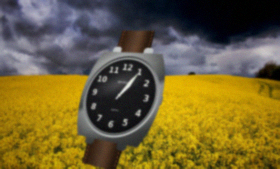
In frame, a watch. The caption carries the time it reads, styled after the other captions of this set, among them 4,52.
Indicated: 1,05
